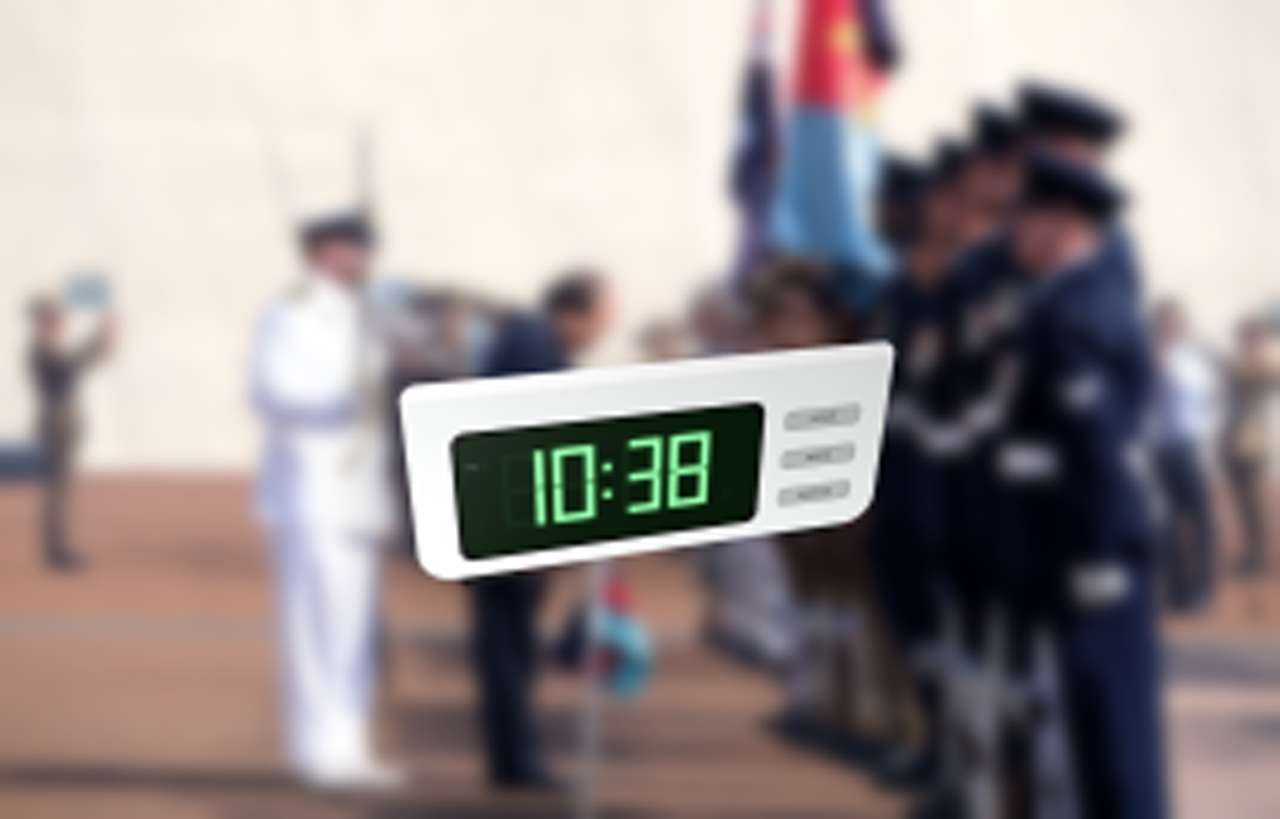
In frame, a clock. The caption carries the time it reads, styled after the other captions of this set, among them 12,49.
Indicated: 10,38
